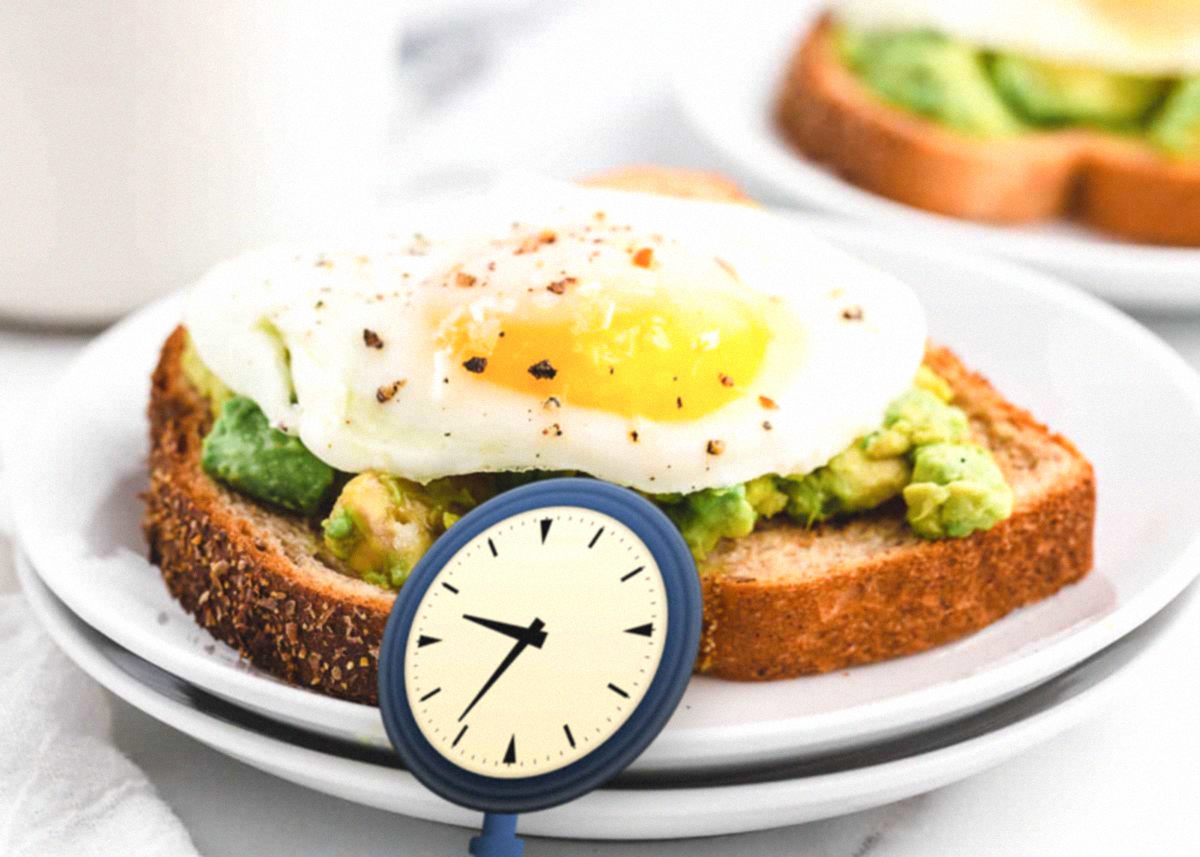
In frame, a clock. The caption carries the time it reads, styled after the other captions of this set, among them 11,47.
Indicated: 9,36
